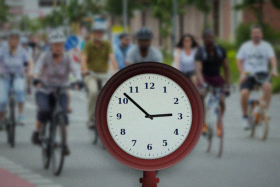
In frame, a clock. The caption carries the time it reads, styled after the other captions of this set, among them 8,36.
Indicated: 2,52
